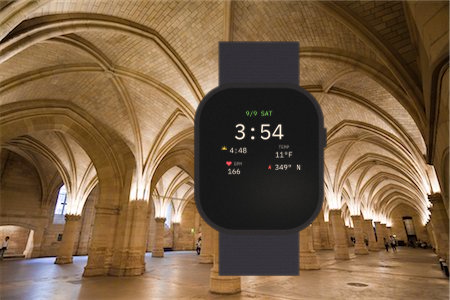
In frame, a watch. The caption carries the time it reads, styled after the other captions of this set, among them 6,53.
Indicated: 3,54
